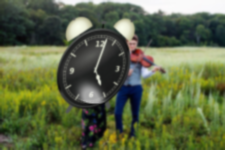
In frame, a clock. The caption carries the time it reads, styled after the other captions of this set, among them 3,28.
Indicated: 5,02
